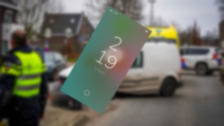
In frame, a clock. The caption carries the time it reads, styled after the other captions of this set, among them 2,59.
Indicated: 2,19
